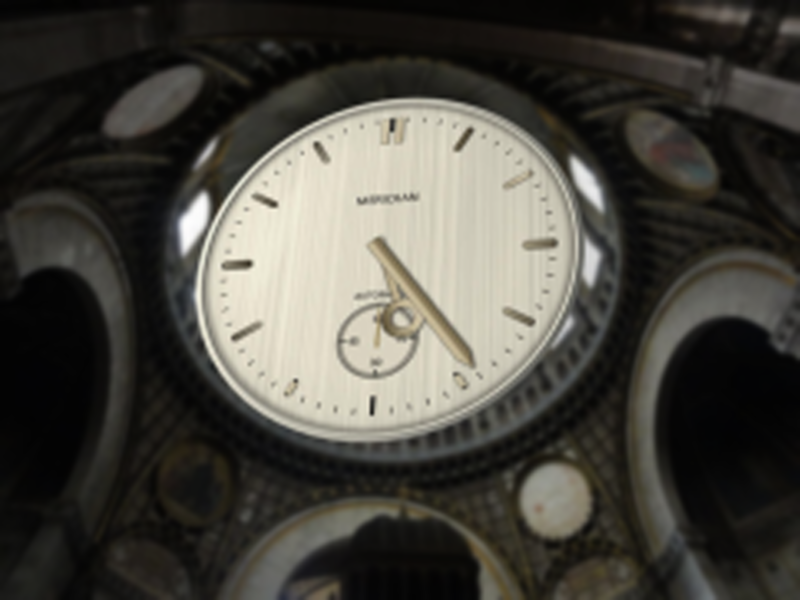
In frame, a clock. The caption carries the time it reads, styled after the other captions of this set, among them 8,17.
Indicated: 5,24
